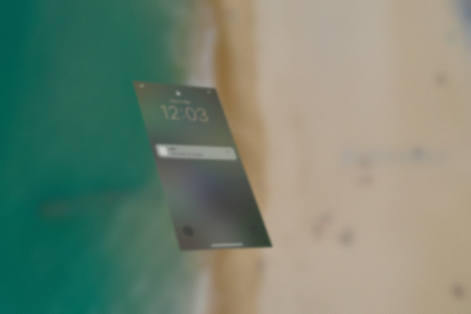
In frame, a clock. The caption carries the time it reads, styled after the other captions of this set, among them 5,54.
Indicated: 12,03
